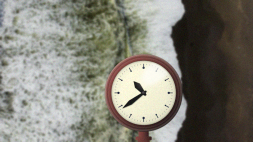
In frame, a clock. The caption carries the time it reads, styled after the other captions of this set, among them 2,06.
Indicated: 10,39
